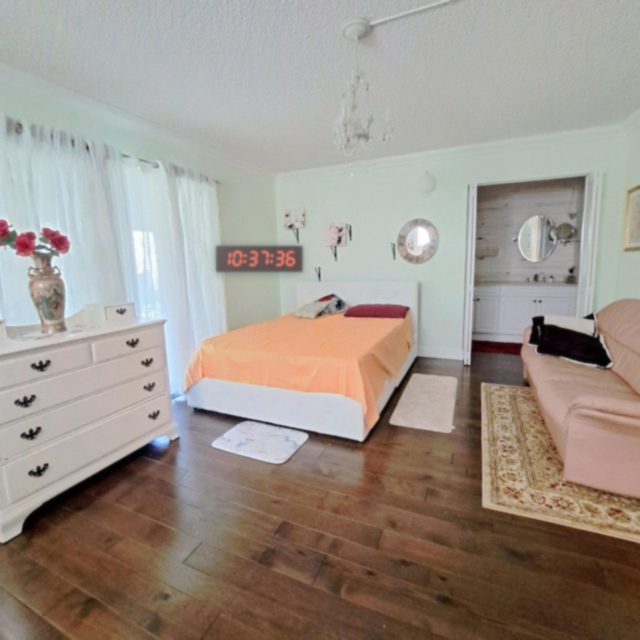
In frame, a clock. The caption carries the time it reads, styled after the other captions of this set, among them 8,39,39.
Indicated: 10,37,36
